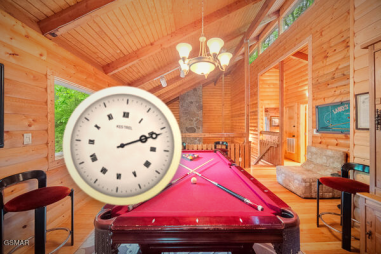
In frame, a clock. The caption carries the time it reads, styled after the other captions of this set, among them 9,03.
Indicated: 2,11
